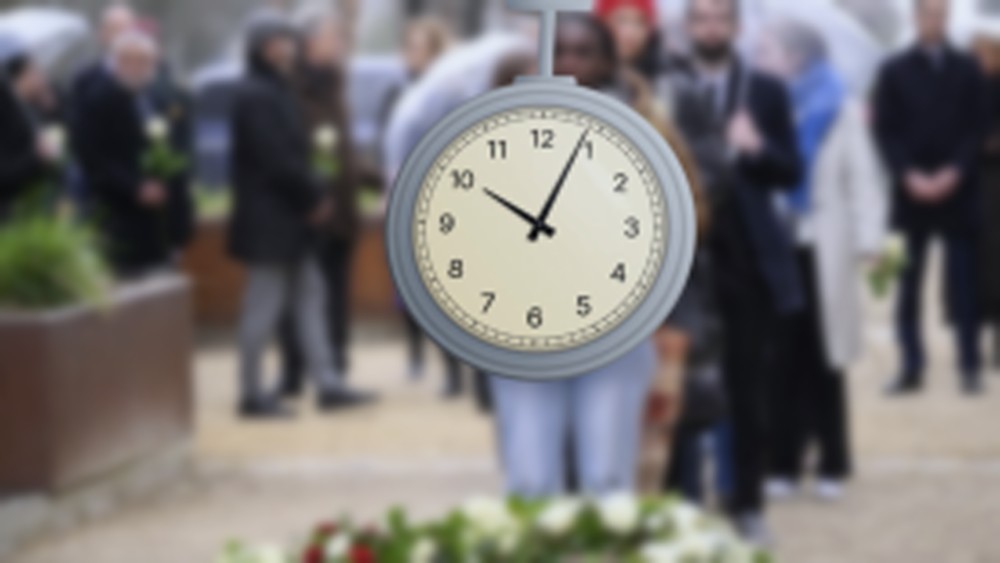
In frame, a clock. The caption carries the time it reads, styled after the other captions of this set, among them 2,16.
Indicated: 10,04
